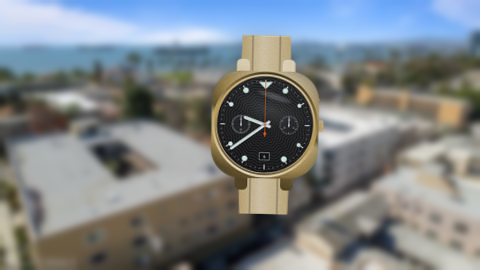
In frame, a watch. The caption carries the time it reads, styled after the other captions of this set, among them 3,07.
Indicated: 9,39
